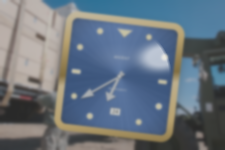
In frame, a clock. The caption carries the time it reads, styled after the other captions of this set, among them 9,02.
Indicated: 6,39
